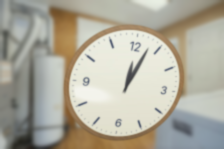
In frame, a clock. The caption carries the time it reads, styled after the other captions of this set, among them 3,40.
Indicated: 12,03
